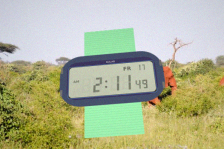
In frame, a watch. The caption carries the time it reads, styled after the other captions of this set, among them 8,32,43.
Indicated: 2,11,49
